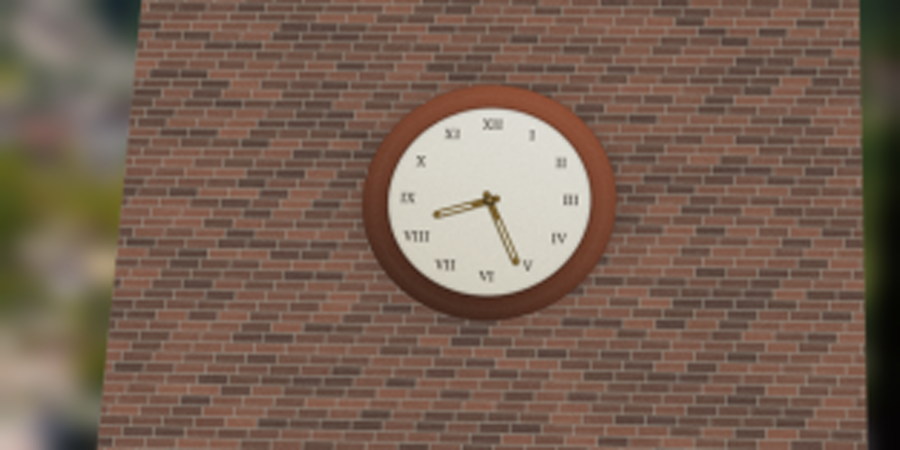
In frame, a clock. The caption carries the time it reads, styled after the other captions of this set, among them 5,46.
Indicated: 8,26
